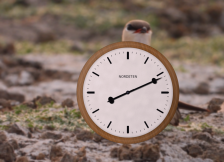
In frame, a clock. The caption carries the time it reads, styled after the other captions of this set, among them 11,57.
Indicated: 8,11
